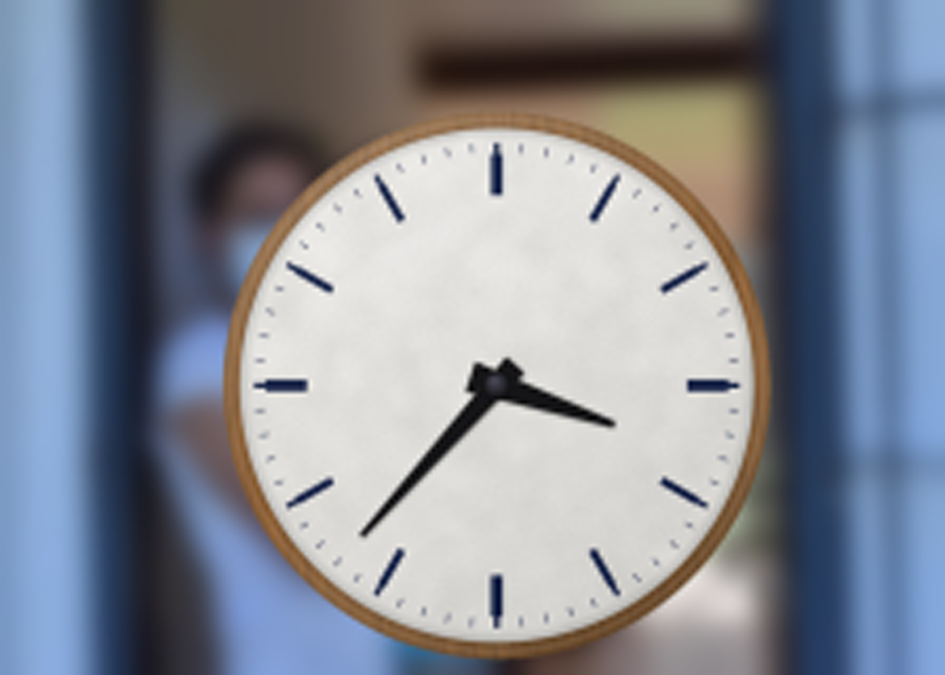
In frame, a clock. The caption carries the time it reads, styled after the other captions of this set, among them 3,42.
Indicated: 3,37
